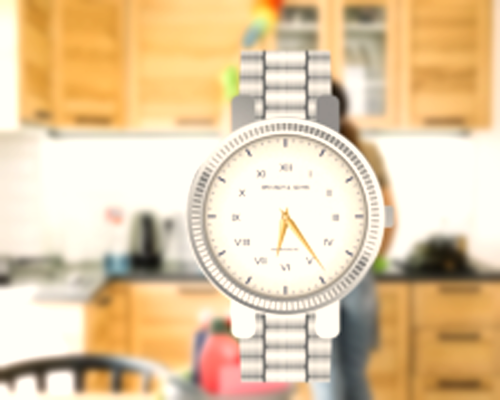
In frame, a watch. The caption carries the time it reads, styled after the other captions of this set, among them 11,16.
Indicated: 6,24
